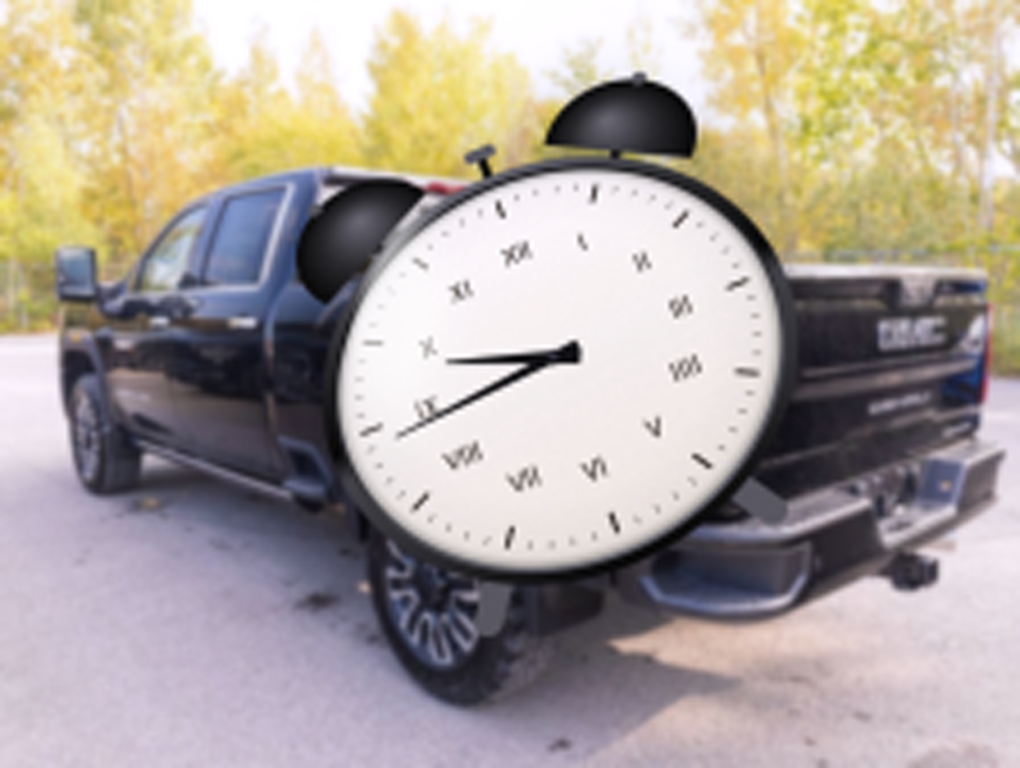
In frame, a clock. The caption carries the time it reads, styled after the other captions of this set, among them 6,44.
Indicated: 9,44
